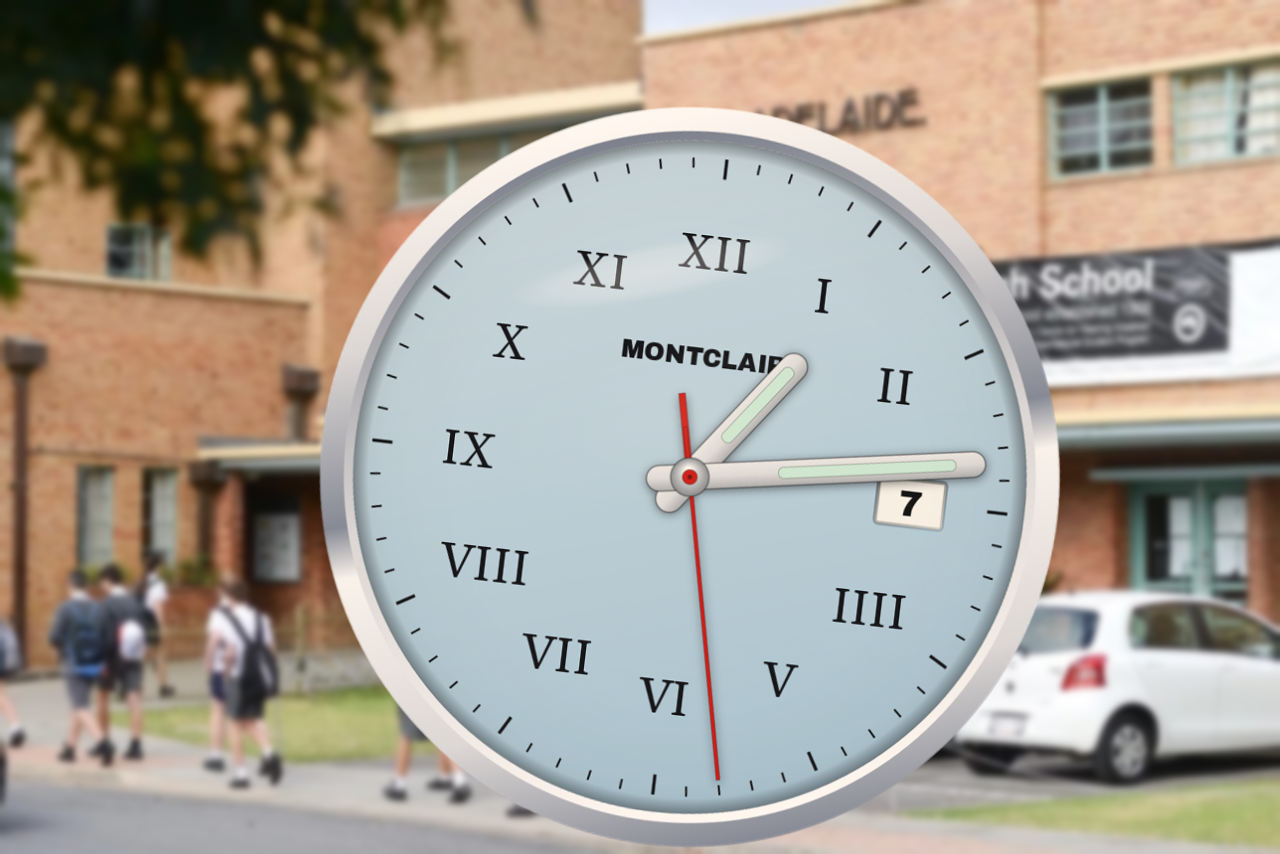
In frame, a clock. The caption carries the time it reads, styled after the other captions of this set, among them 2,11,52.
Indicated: 1,13,28
